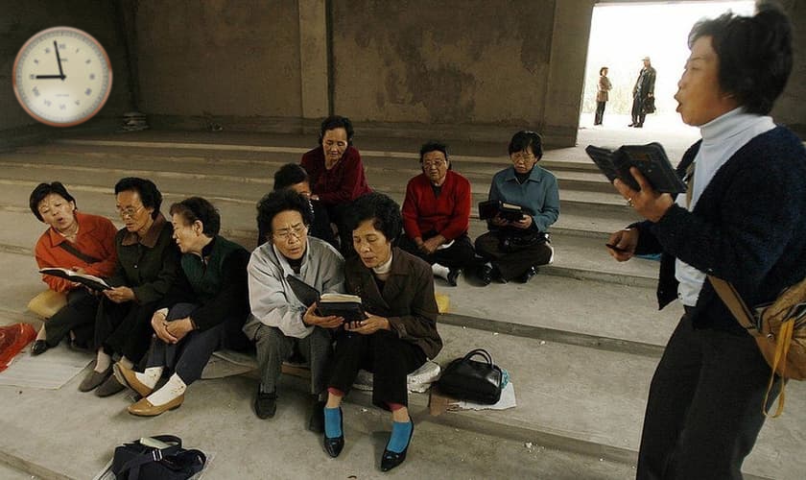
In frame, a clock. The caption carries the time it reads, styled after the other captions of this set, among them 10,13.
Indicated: 8,58
